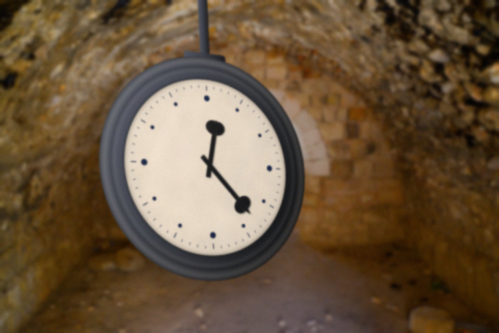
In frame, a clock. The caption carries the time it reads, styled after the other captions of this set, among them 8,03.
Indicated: 12,23
